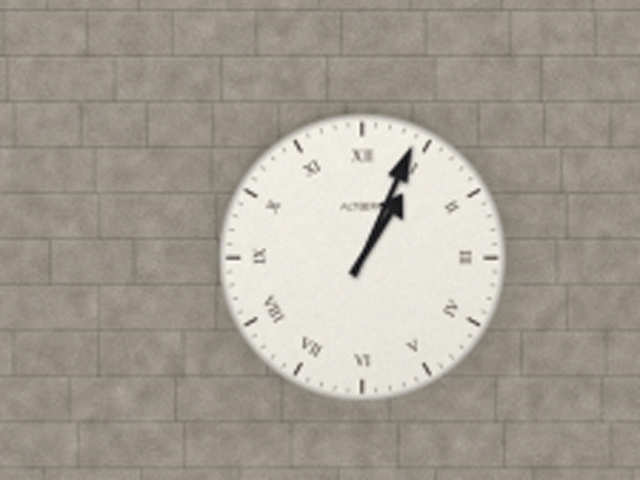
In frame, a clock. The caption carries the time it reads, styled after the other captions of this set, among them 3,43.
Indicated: 1,04
